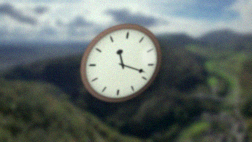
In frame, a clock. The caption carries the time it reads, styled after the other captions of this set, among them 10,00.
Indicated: 11,18
